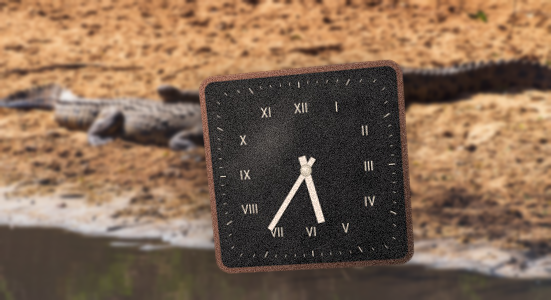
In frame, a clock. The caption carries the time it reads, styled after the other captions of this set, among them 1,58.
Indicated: 5,36
